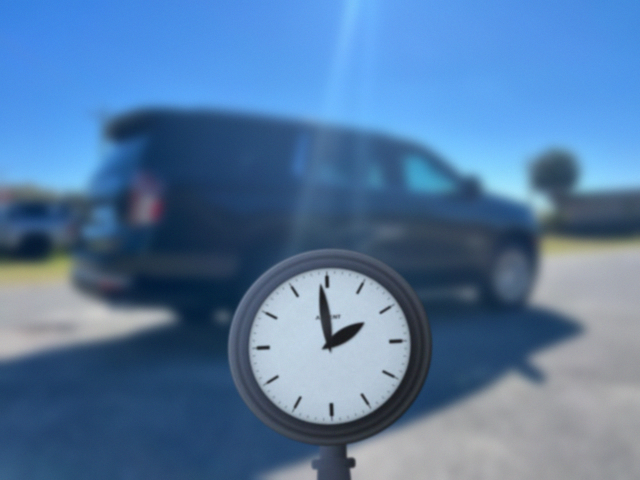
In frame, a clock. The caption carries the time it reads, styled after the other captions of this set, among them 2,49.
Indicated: 1,59
